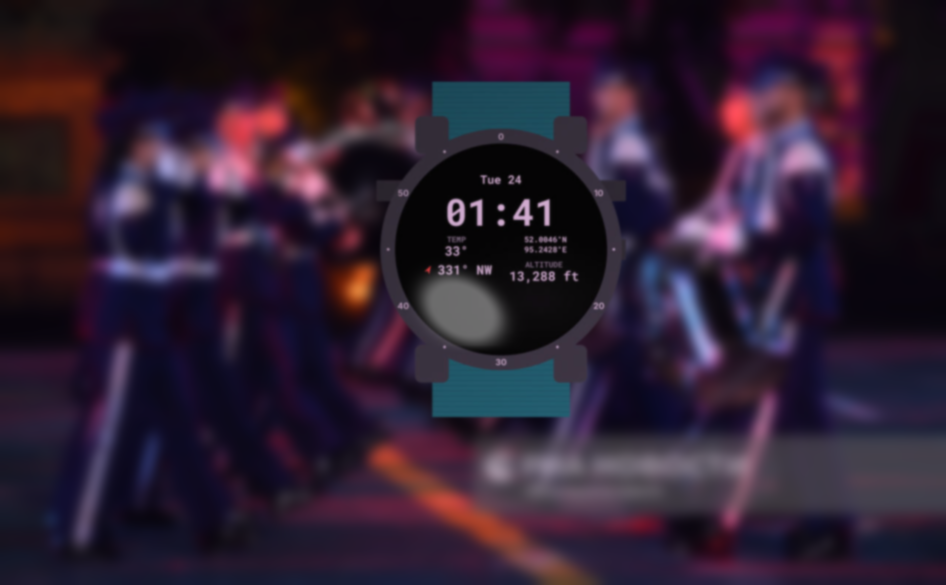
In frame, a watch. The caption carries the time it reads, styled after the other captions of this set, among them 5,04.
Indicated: 1,41
